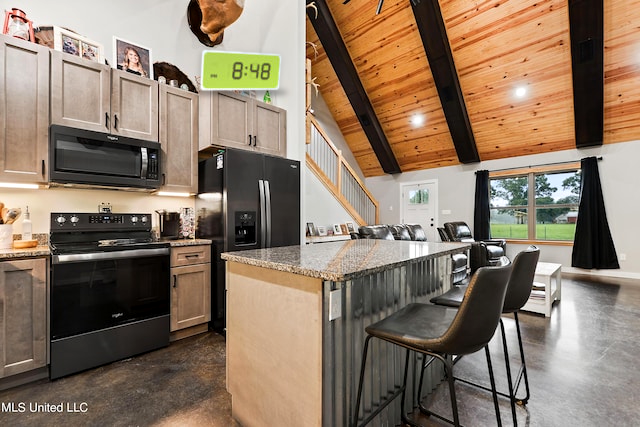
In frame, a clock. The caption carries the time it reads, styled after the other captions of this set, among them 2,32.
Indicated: 8,48
